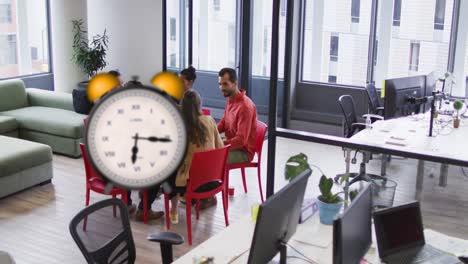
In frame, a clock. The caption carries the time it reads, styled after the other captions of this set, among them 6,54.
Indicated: 6,16
